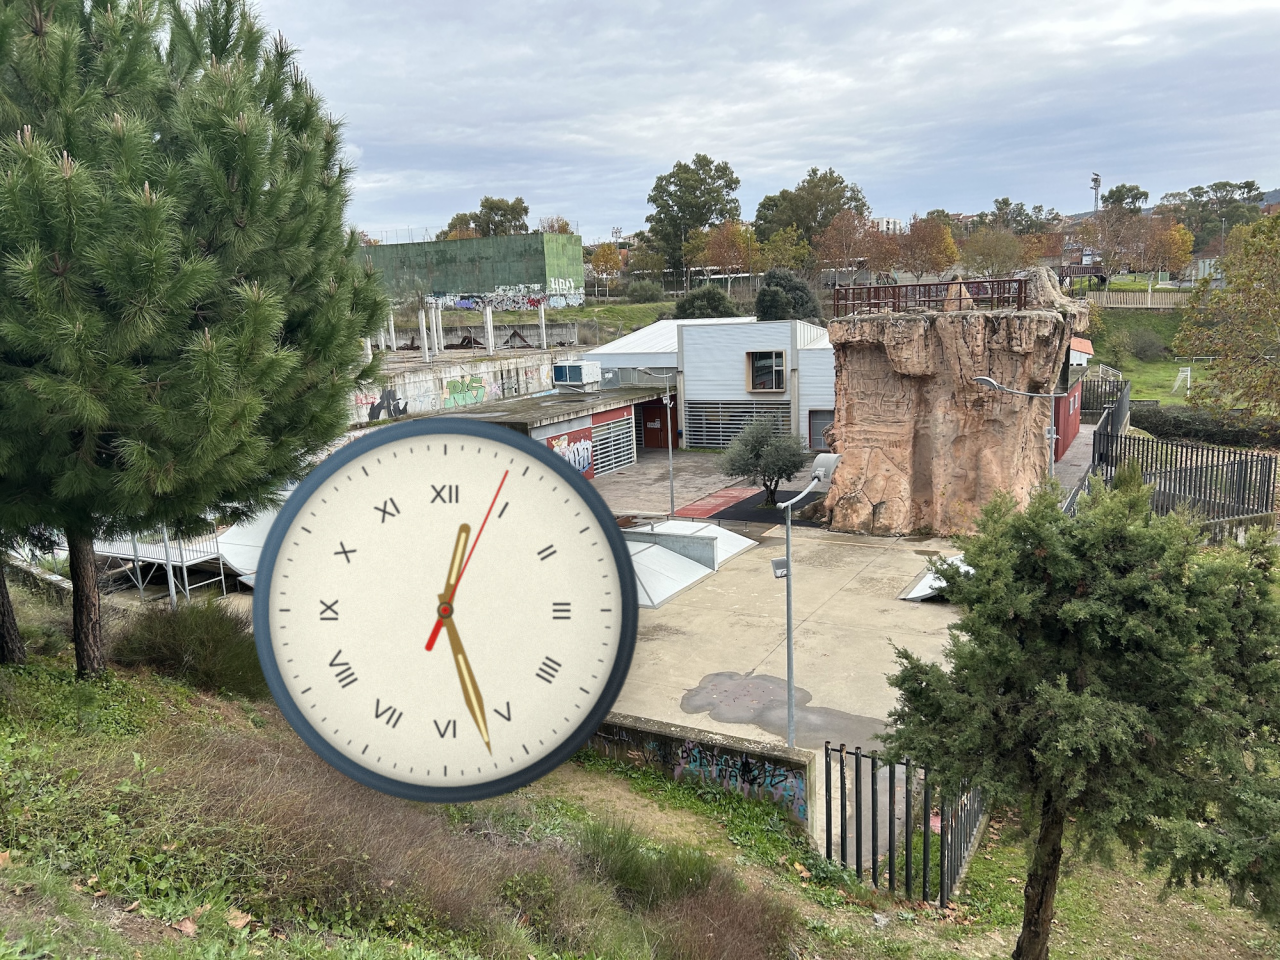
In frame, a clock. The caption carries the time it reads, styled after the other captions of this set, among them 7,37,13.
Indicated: 12,27,04
